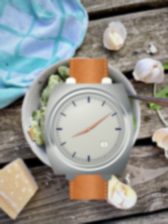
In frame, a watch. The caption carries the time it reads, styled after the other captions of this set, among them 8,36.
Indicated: 8,09
